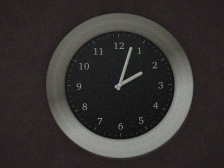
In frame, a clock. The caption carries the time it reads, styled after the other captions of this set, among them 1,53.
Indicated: 2,03
